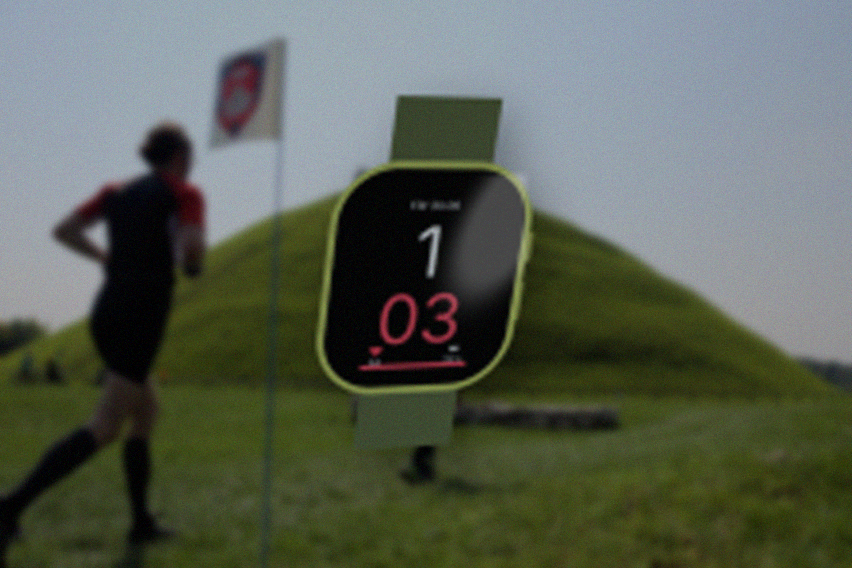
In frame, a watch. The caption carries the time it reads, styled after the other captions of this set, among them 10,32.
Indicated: 1,03
